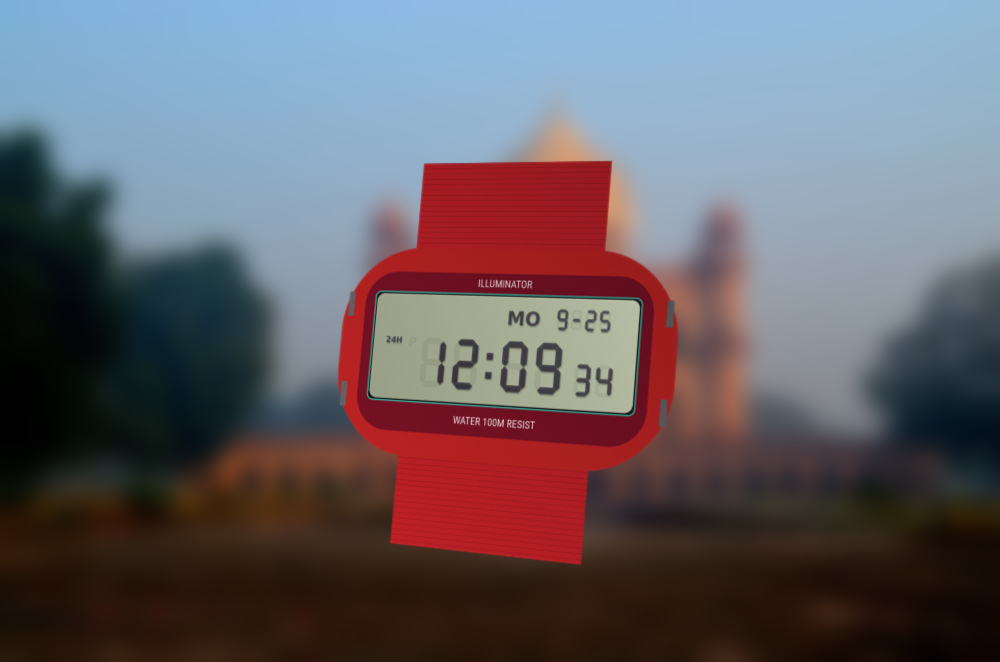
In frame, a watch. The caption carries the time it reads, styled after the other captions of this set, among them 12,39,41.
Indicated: 12,09,34
